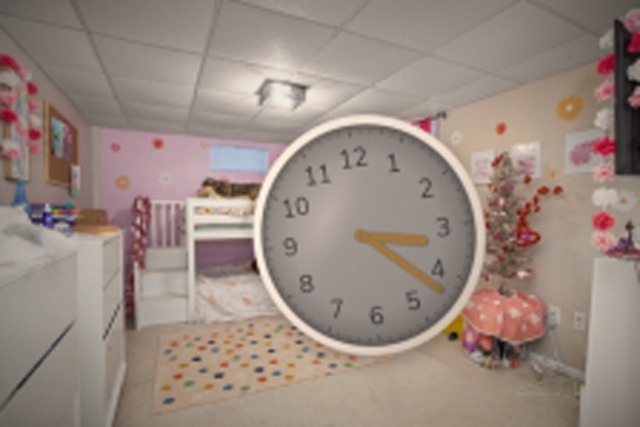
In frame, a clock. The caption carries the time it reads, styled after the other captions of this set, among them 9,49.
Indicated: 3,22
